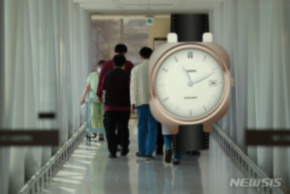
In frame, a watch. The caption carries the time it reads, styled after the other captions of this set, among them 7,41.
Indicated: 11,11
